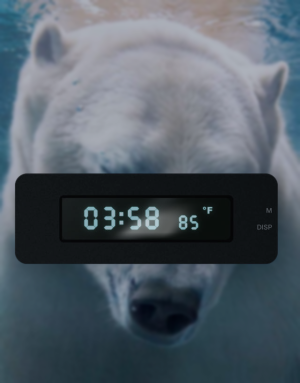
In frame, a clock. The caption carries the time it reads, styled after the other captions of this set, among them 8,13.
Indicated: 3,58
